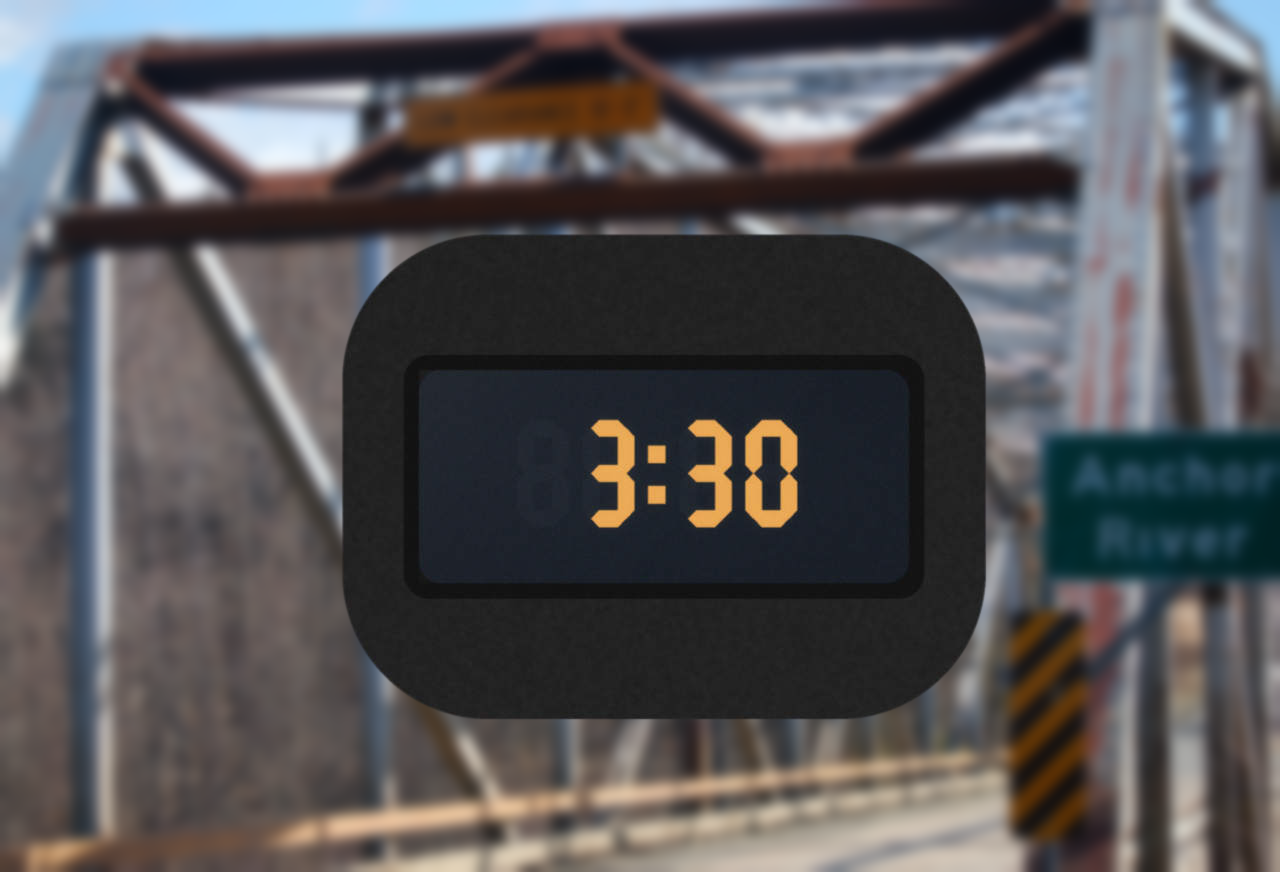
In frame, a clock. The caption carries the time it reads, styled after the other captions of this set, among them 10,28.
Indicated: 3,30
